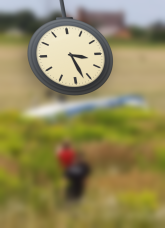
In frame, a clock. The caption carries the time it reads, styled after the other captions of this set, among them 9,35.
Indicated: 3,27
